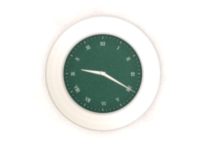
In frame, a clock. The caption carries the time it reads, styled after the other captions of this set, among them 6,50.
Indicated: 9,20
